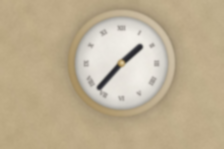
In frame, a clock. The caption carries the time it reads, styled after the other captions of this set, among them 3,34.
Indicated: 1,37
